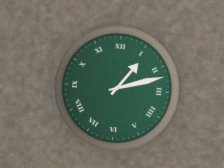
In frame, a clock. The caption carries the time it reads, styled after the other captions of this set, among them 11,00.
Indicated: 1,12
